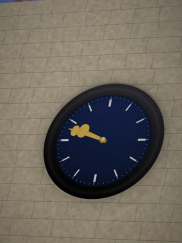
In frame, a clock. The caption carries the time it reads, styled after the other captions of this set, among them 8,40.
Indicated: 9,48
